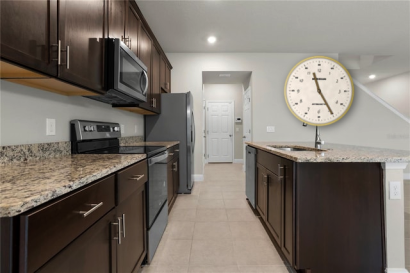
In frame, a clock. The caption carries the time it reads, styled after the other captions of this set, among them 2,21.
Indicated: 11,25
